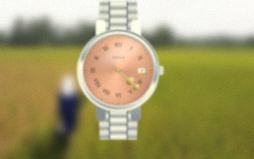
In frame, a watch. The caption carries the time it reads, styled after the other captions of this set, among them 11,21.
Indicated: 4,22
